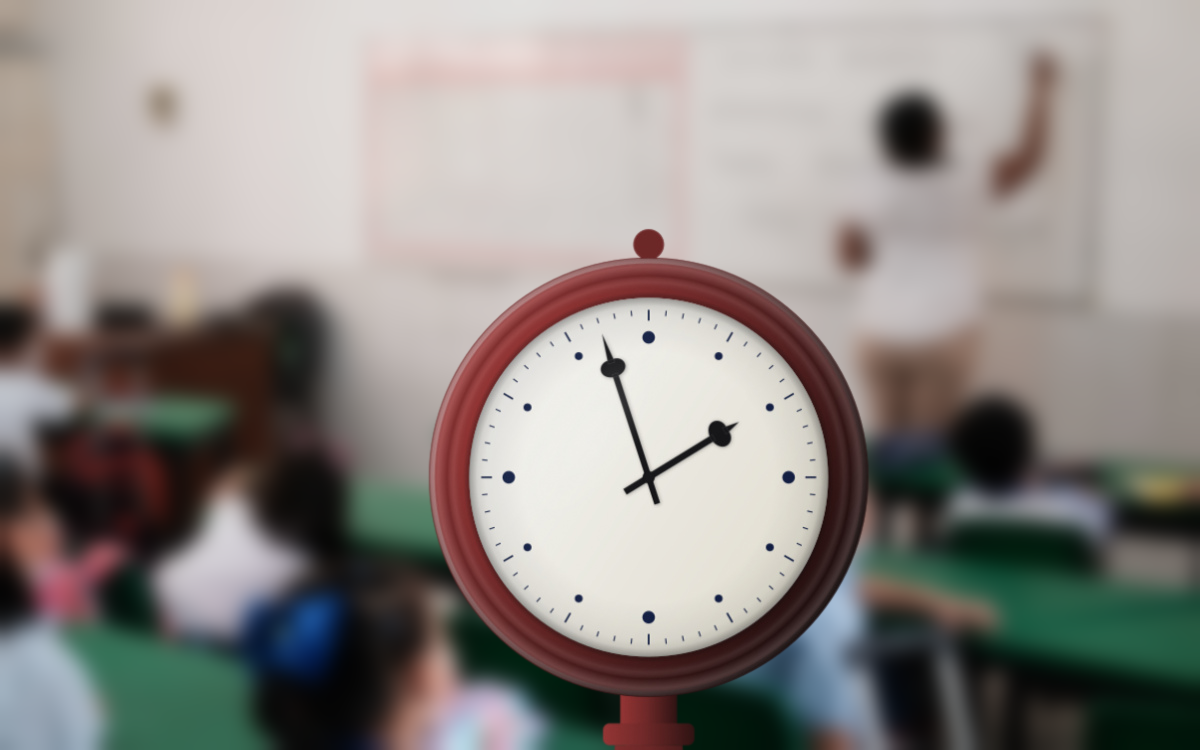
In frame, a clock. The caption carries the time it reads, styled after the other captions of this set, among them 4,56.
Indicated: 1,57
